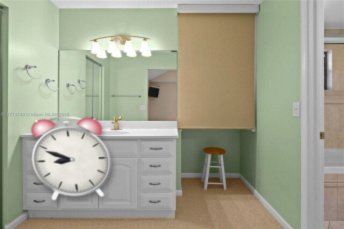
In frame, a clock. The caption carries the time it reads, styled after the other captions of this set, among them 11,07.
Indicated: 8,49
